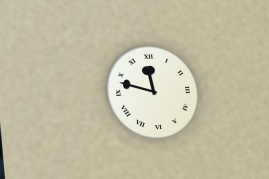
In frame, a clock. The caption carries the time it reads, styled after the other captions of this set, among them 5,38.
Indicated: 11,48
